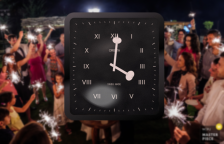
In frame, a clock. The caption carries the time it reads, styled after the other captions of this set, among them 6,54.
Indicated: 4,01
